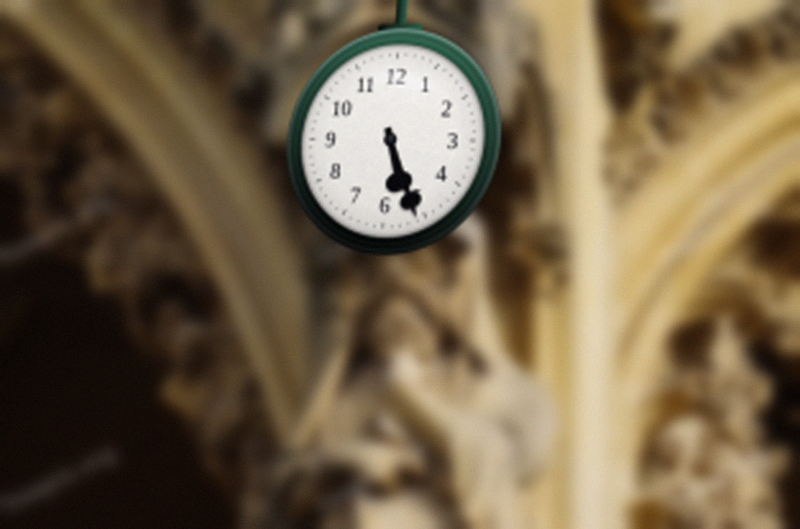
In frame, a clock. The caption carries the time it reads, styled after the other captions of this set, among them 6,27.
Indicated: 5,26
